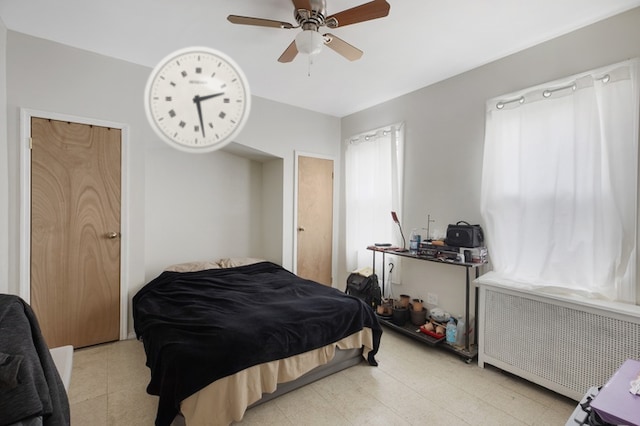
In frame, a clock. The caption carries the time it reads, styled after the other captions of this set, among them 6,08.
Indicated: 2,28
